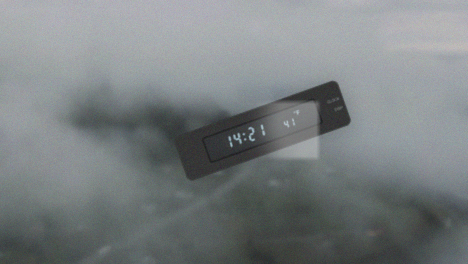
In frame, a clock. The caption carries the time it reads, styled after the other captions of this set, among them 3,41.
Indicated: 14,21
